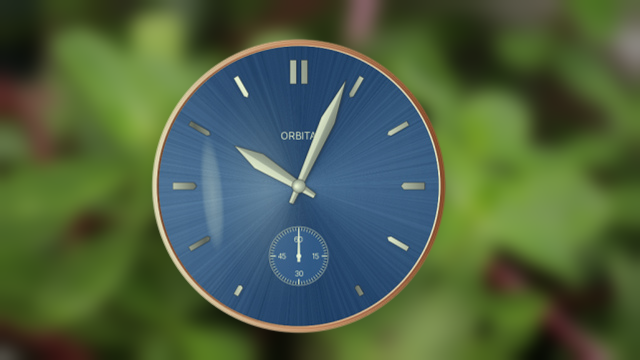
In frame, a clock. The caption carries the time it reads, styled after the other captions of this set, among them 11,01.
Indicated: 10,04
